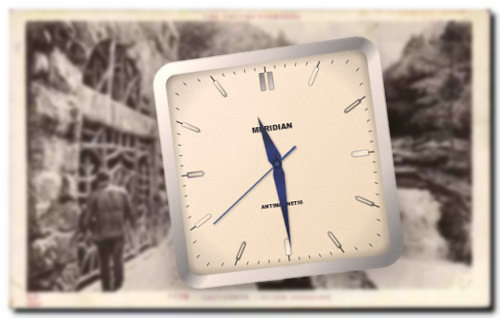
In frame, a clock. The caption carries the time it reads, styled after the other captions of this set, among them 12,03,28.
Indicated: 11,29,39
